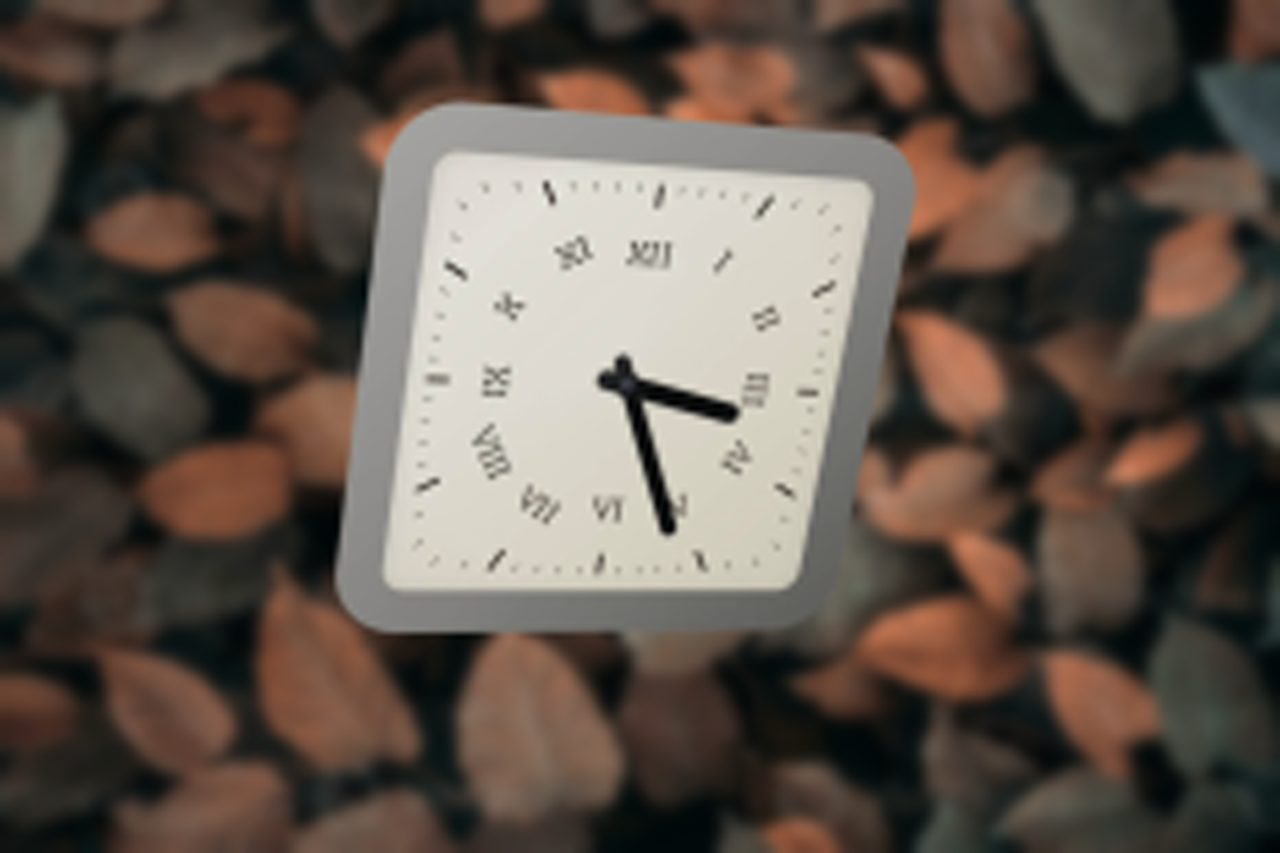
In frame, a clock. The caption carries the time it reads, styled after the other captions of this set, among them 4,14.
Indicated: 3,26
